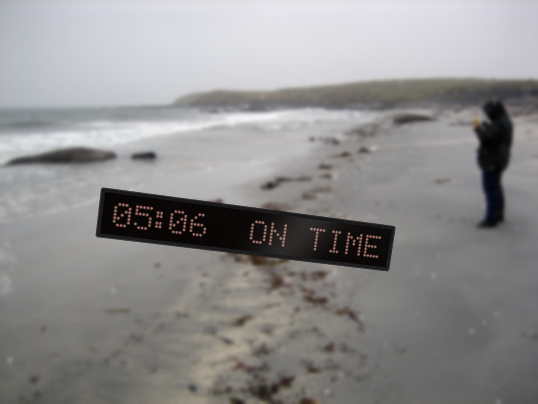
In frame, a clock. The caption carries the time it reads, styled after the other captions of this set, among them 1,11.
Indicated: 5,06
